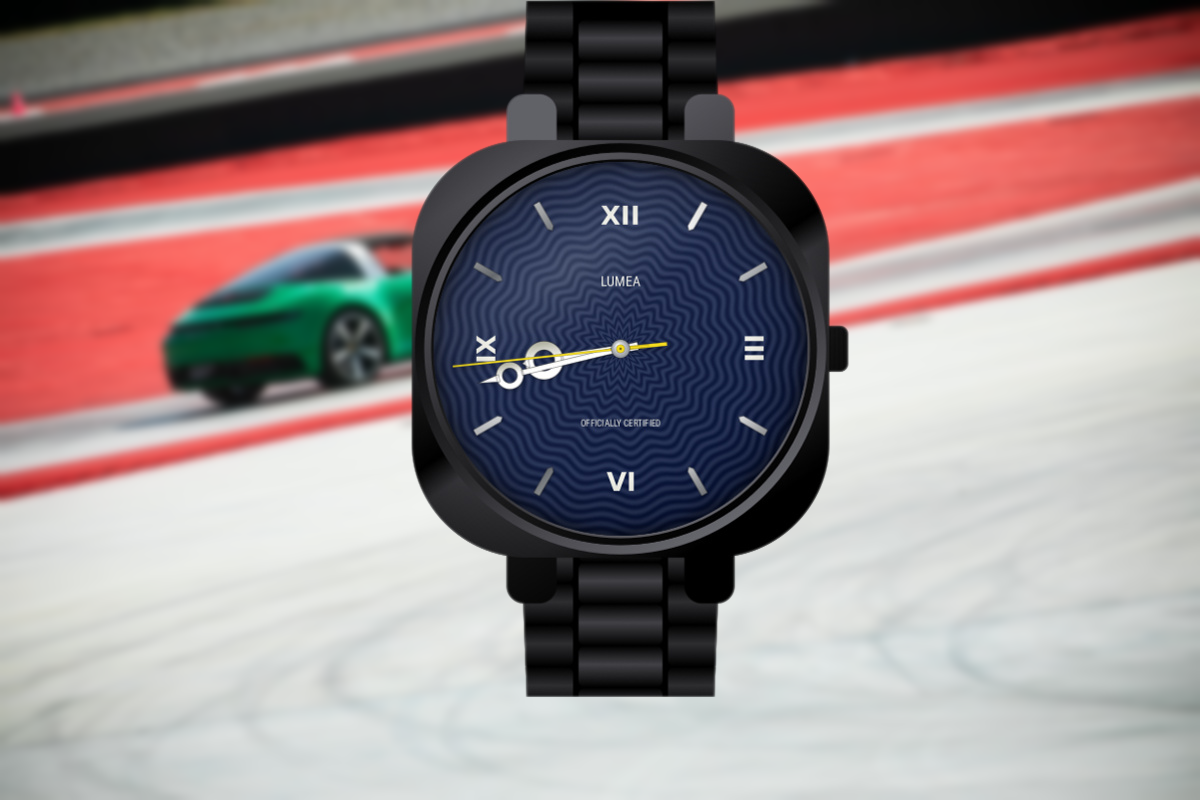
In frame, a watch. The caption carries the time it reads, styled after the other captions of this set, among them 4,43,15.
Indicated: 8,42,44
